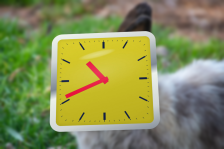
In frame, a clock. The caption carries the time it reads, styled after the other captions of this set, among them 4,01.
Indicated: 10,41
